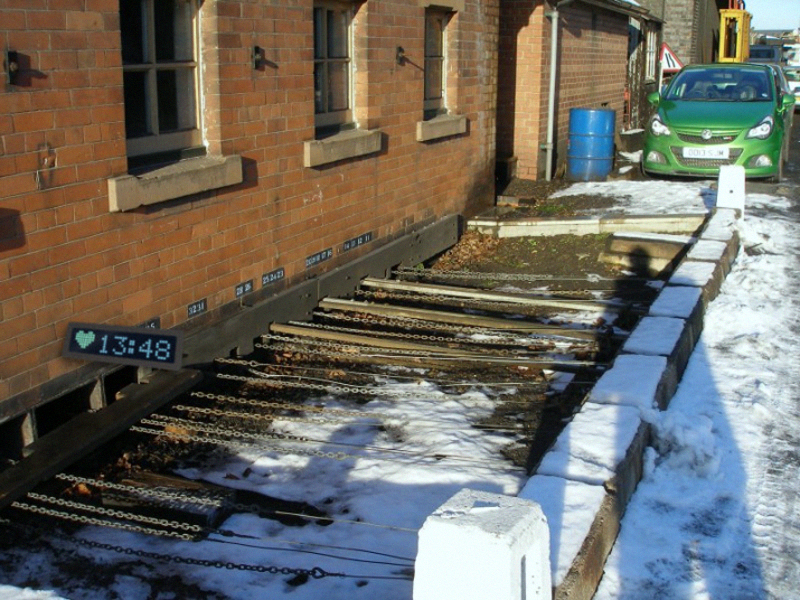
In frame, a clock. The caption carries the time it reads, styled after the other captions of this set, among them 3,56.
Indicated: 13,48
